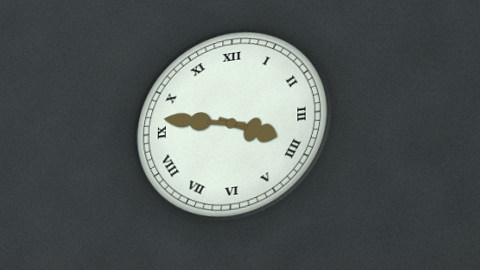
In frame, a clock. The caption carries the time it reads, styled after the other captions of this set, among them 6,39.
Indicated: 3,47
